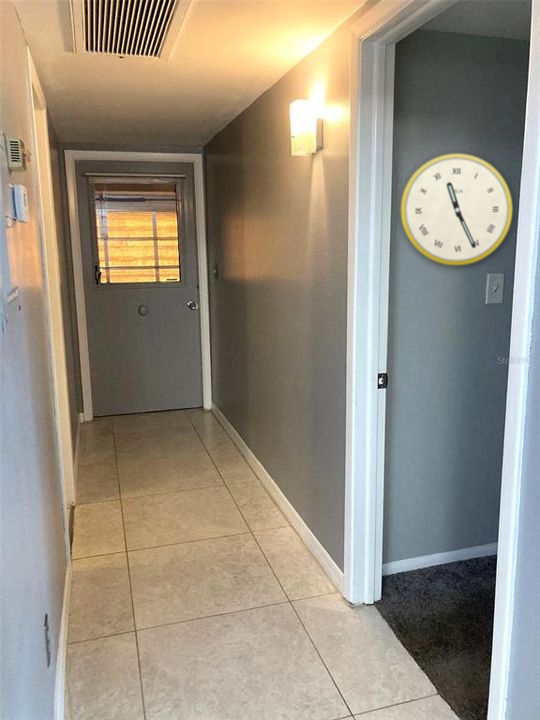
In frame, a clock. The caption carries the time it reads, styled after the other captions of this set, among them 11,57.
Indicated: 11,26
